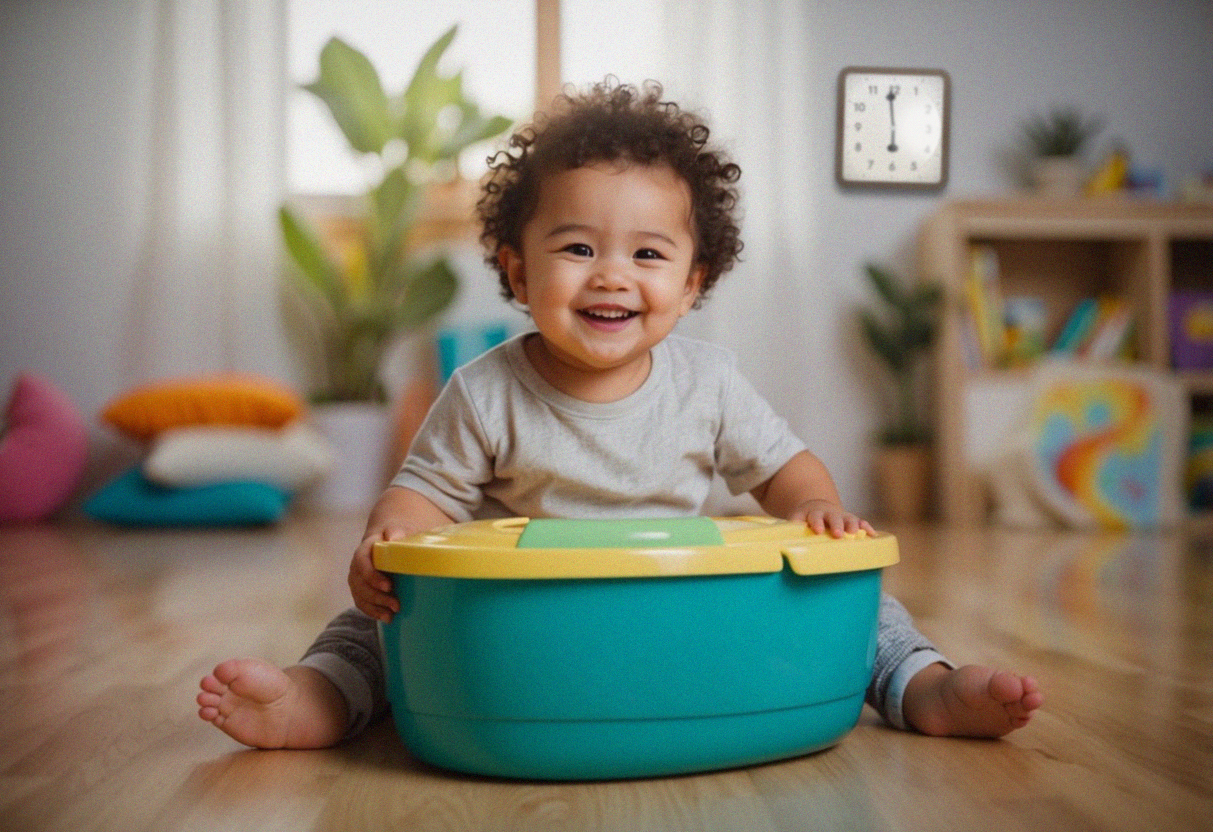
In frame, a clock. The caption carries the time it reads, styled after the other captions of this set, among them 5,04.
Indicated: 5,59
